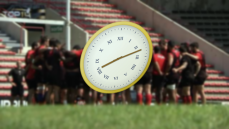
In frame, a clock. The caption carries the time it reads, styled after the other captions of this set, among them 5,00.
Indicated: 8,12
